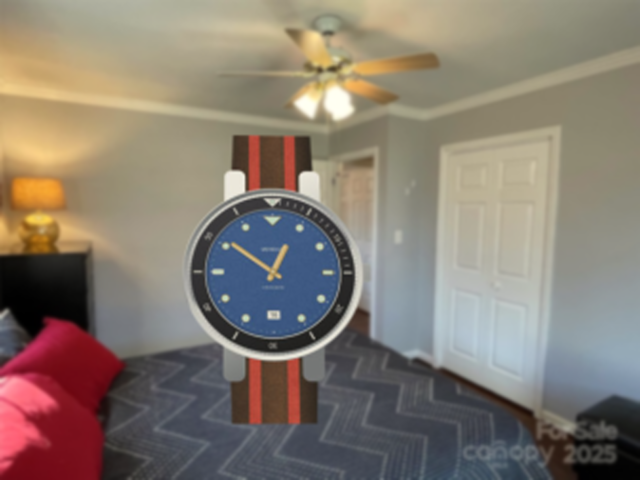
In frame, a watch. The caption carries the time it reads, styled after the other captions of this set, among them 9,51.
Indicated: 12,51
